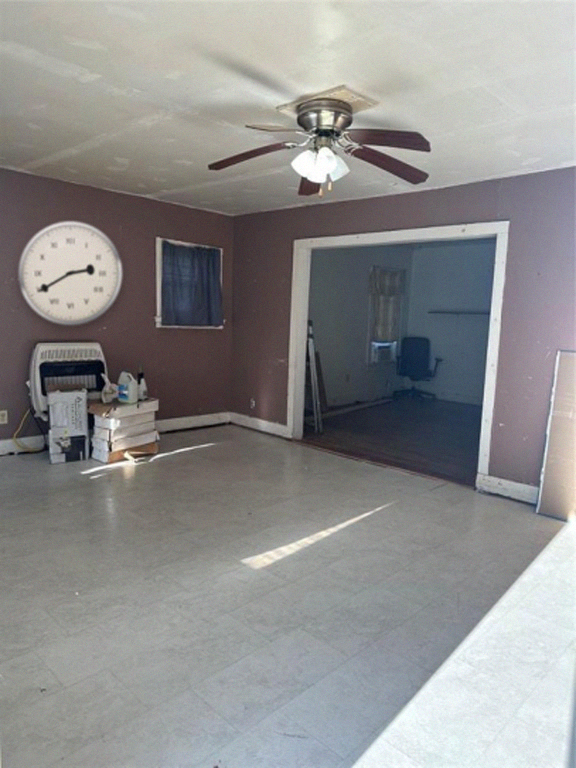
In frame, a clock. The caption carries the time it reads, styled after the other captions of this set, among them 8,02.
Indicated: 2,40
